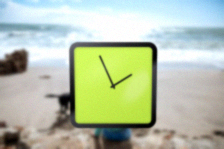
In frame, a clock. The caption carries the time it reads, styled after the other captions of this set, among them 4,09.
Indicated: 1,56
